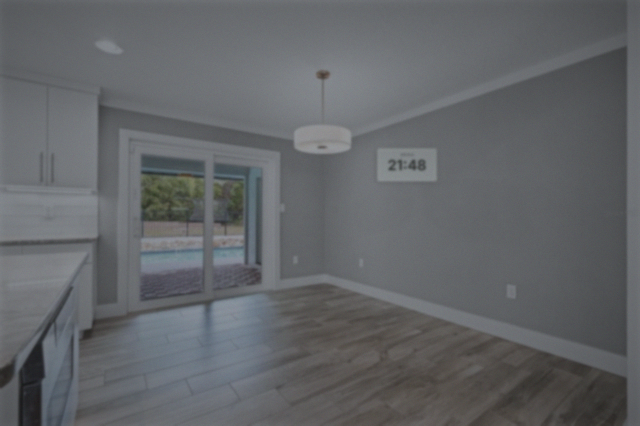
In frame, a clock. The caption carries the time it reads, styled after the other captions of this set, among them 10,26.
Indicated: 21,48
